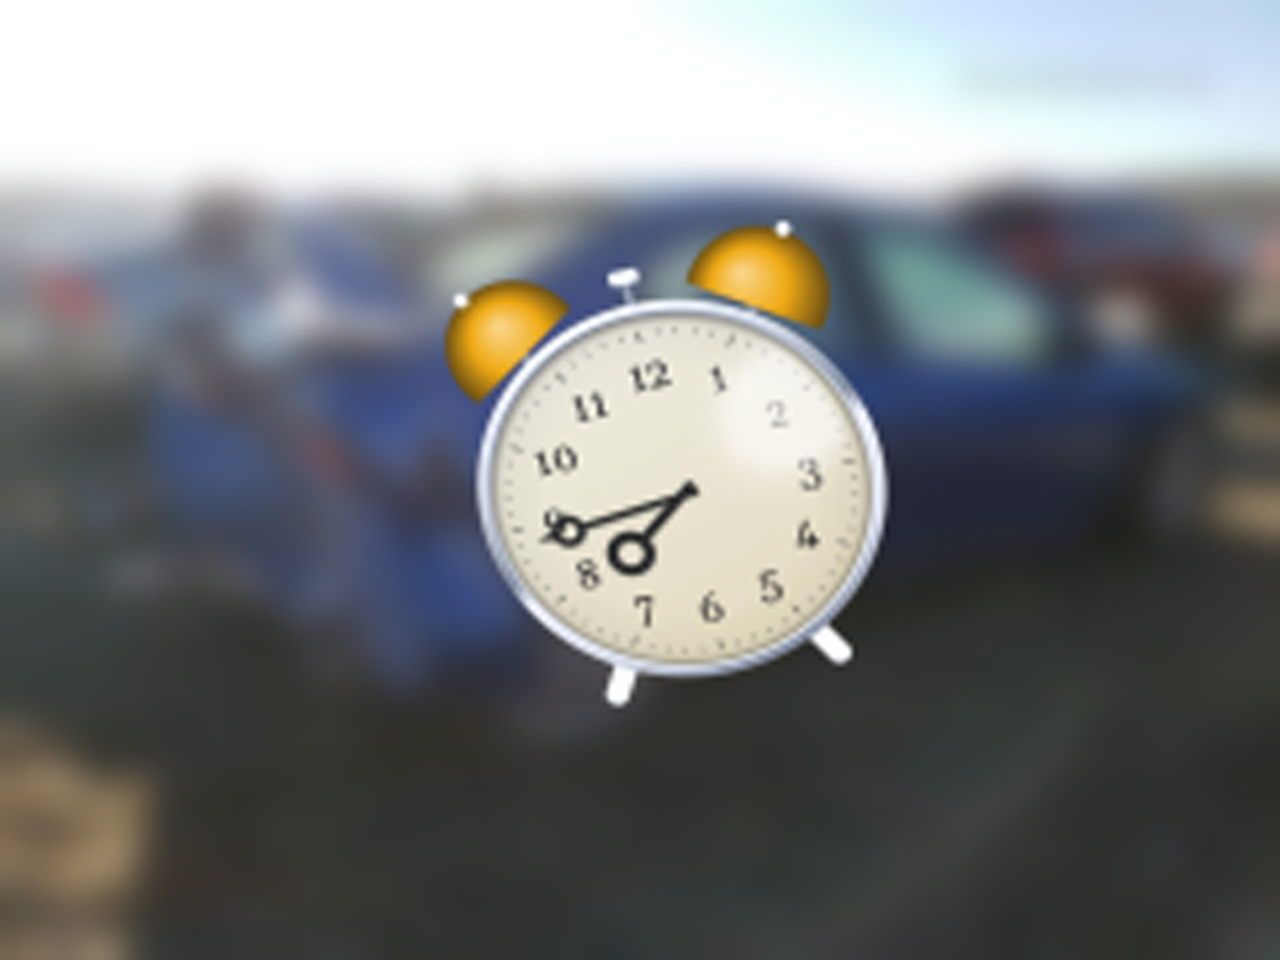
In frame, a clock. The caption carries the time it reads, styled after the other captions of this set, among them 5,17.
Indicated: 7,44
